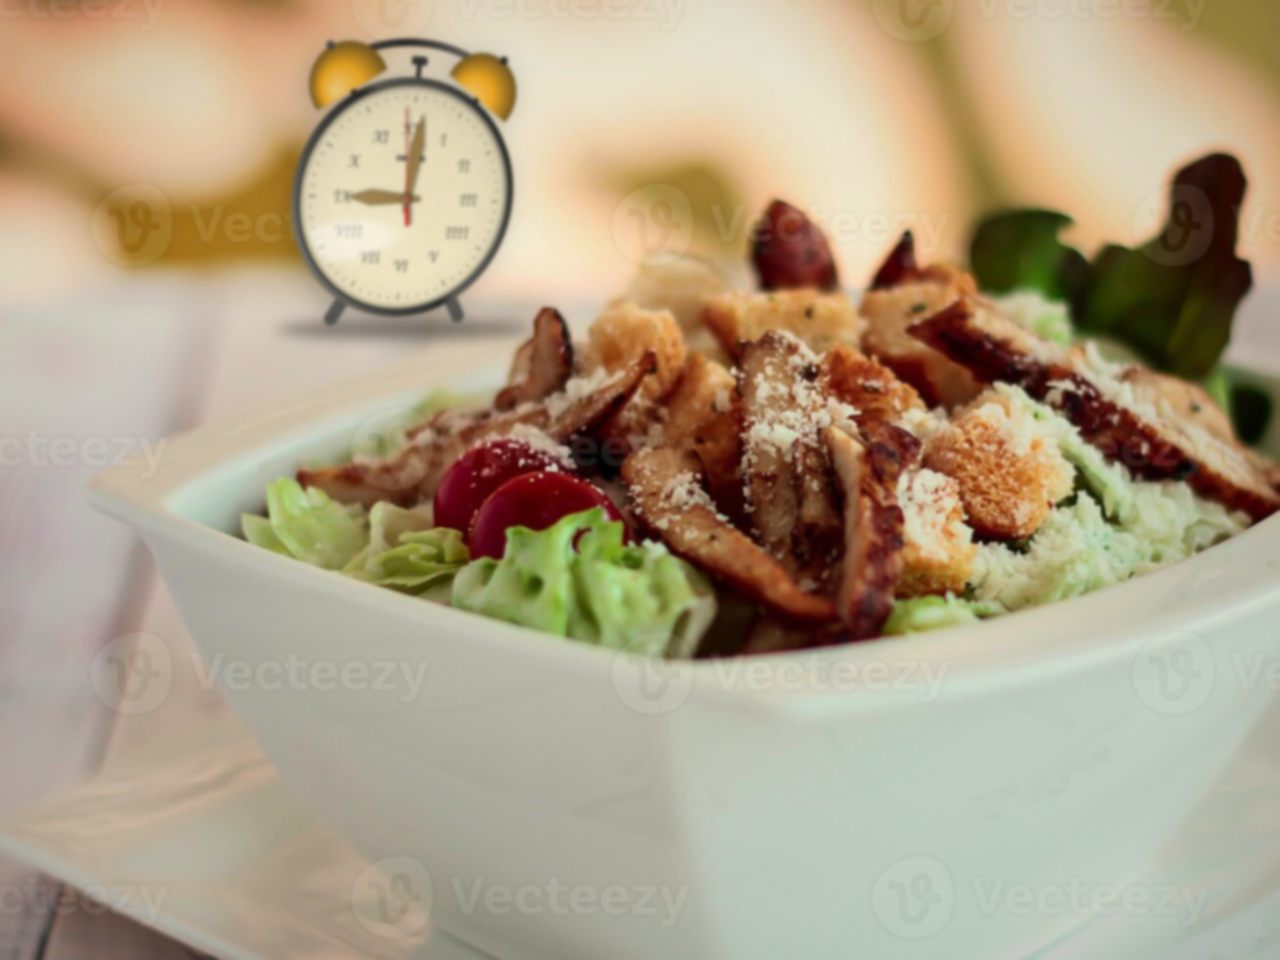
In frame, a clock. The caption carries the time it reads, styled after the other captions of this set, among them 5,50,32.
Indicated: 9,00,59
